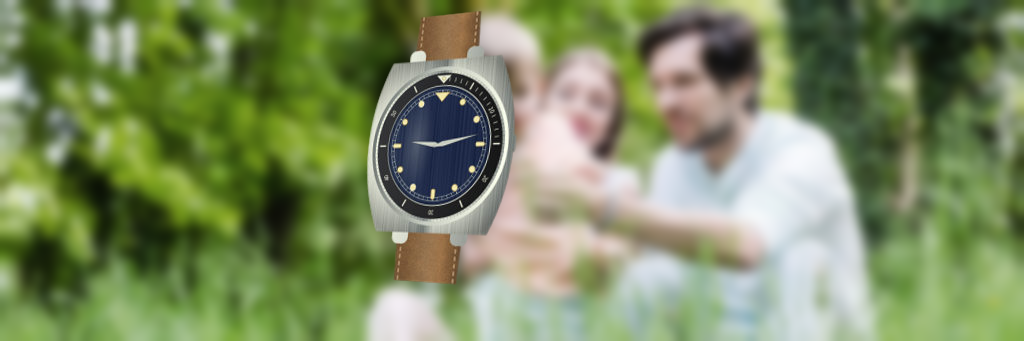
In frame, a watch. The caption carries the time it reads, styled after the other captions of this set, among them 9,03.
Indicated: 9,13
